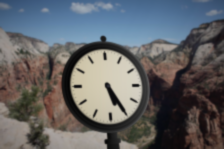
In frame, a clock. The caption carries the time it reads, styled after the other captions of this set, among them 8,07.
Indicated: 5,25
